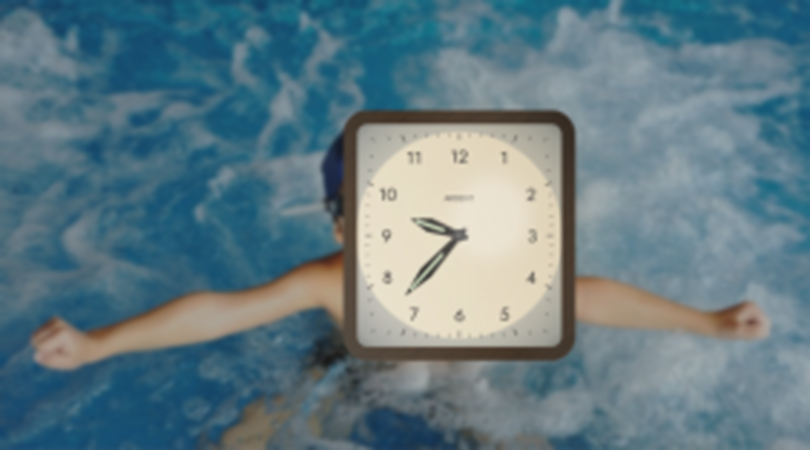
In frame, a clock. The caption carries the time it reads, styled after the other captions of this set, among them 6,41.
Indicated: 9,37
